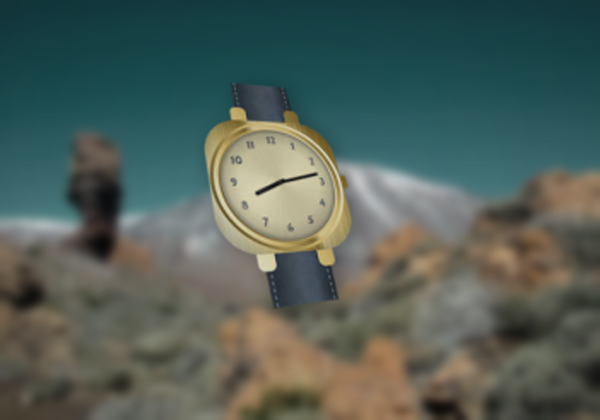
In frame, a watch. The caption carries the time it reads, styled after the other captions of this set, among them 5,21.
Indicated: 8,13
